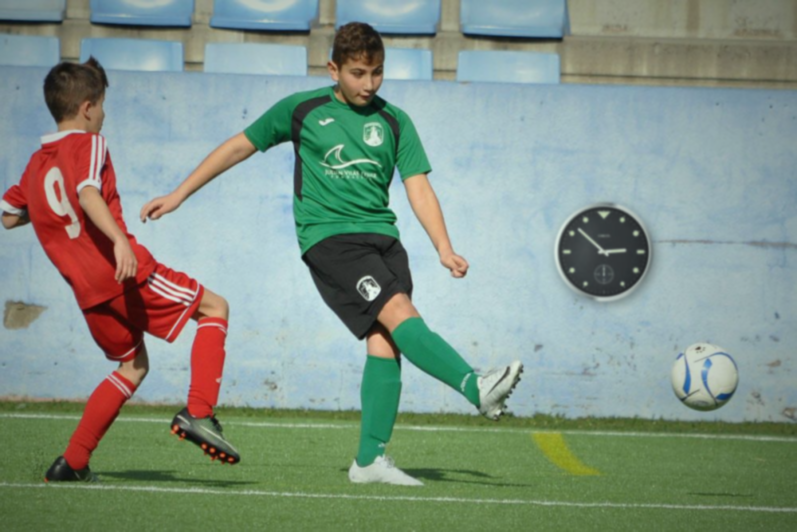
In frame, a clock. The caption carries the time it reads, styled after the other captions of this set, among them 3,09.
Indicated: 2,52
